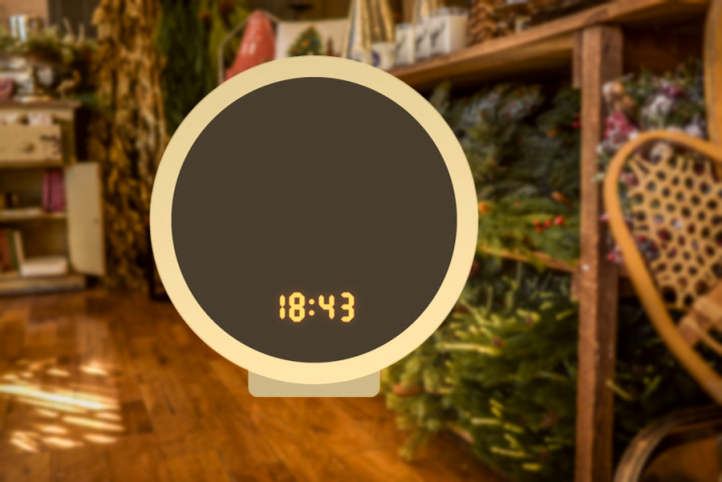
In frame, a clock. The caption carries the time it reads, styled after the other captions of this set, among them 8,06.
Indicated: 18,43
